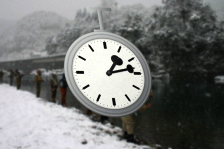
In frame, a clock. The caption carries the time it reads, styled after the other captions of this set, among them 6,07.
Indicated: 1,13
